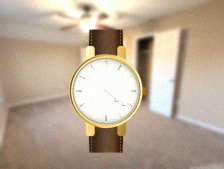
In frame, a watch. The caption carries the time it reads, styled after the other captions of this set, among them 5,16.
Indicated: 4,21
